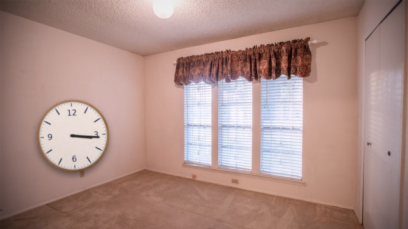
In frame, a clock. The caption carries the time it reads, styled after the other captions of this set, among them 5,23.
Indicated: 3,16
